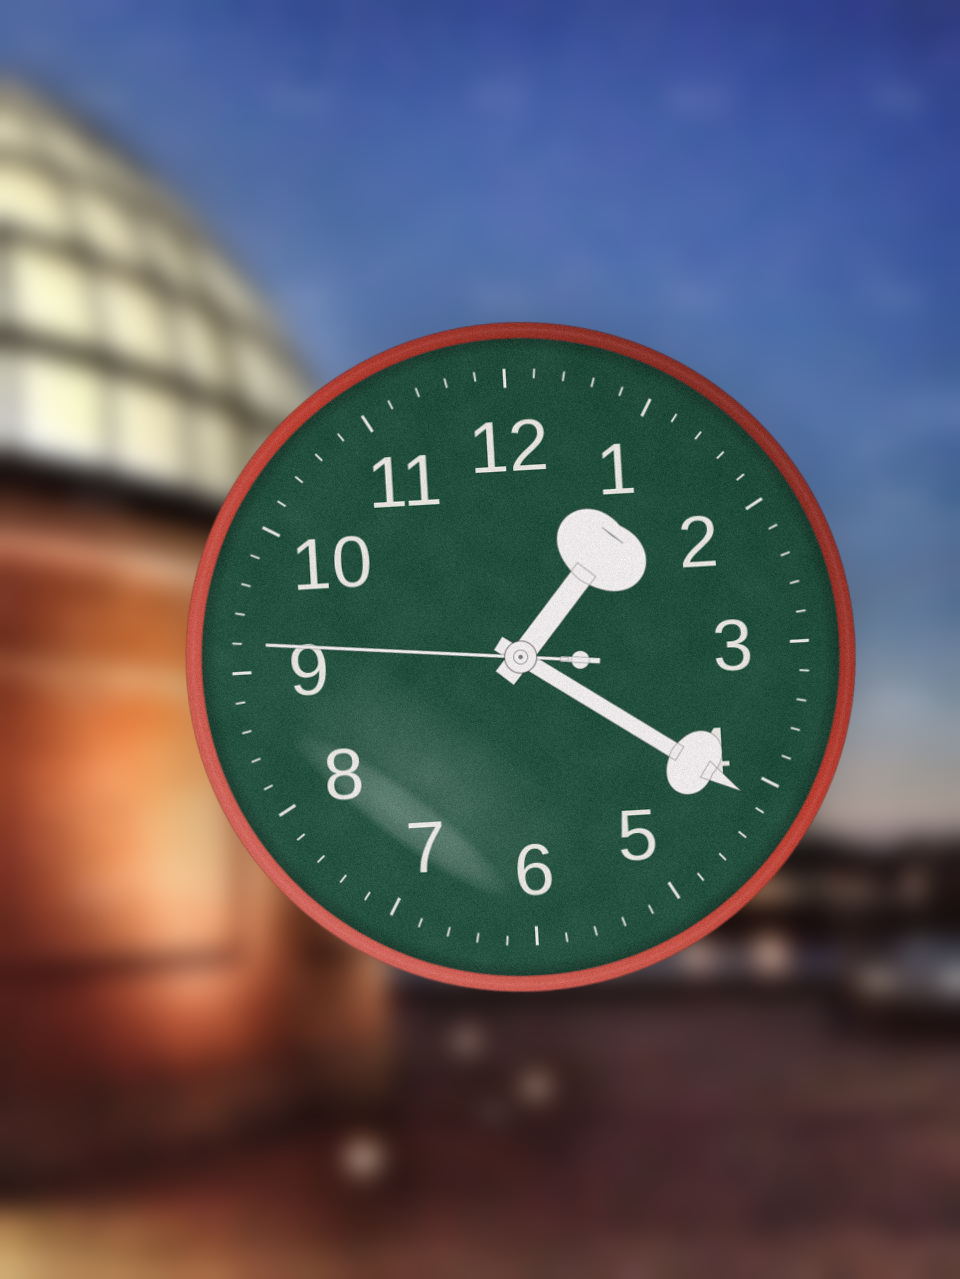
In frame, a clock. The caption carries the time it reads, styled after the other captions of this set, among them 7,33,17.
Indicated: 1,20,46
